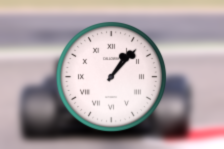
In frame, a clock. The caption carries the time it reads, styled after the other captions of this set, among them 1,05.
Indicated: 1,07
